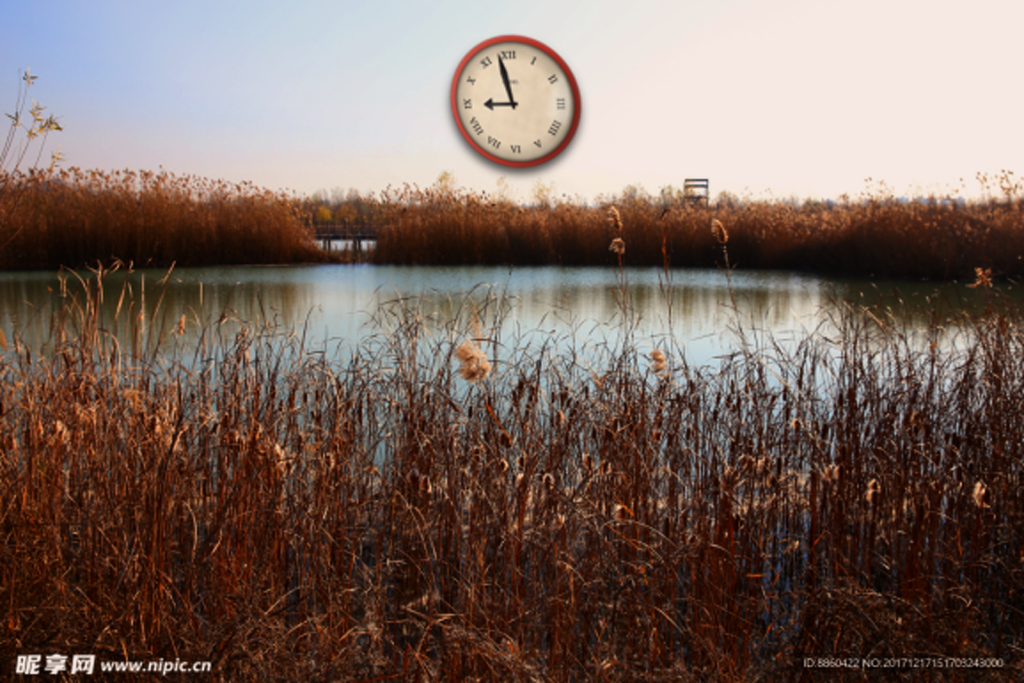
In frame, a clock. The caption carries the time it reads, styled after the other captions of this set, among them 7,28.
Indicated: 8,58
